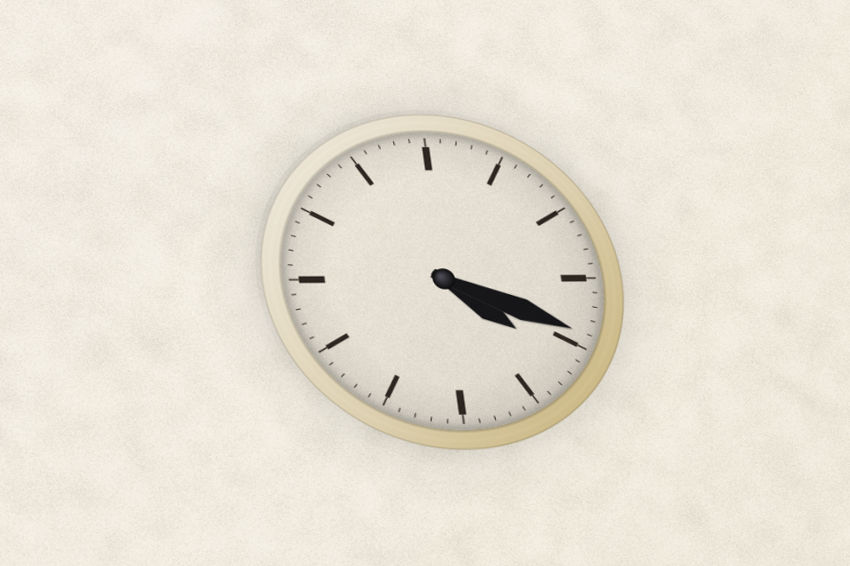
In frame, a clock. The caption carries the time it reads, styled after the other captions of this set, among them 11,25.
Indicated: 4,19
